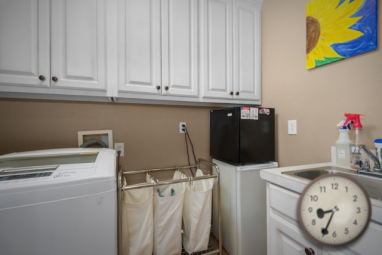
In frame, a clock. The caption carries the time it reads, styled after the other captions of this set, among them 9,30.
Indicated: 8,34
